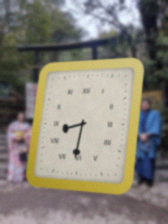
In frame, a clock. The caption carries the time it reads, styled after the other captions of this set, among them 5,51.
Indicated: 8,31
